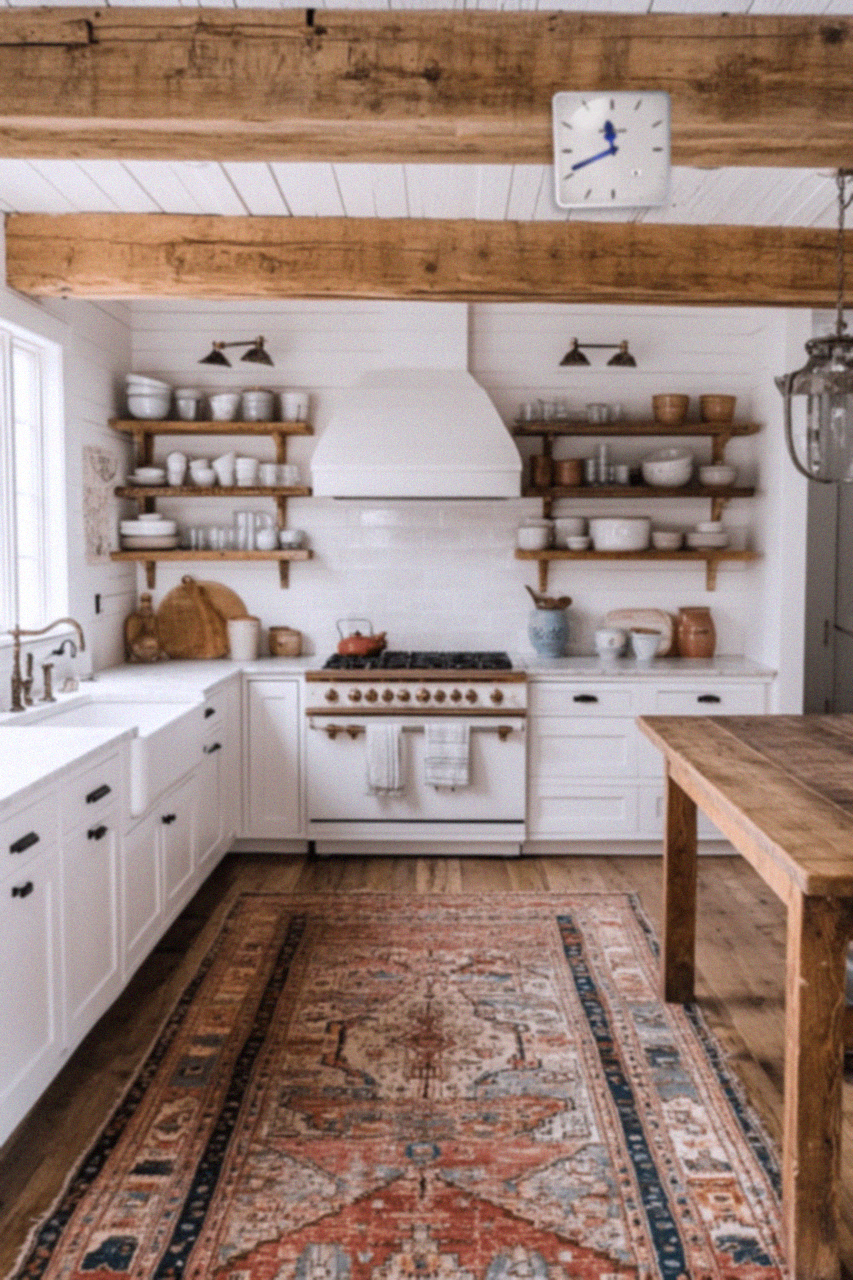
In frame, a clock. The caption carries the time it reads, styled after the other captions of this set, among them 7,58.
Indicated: 11,41
